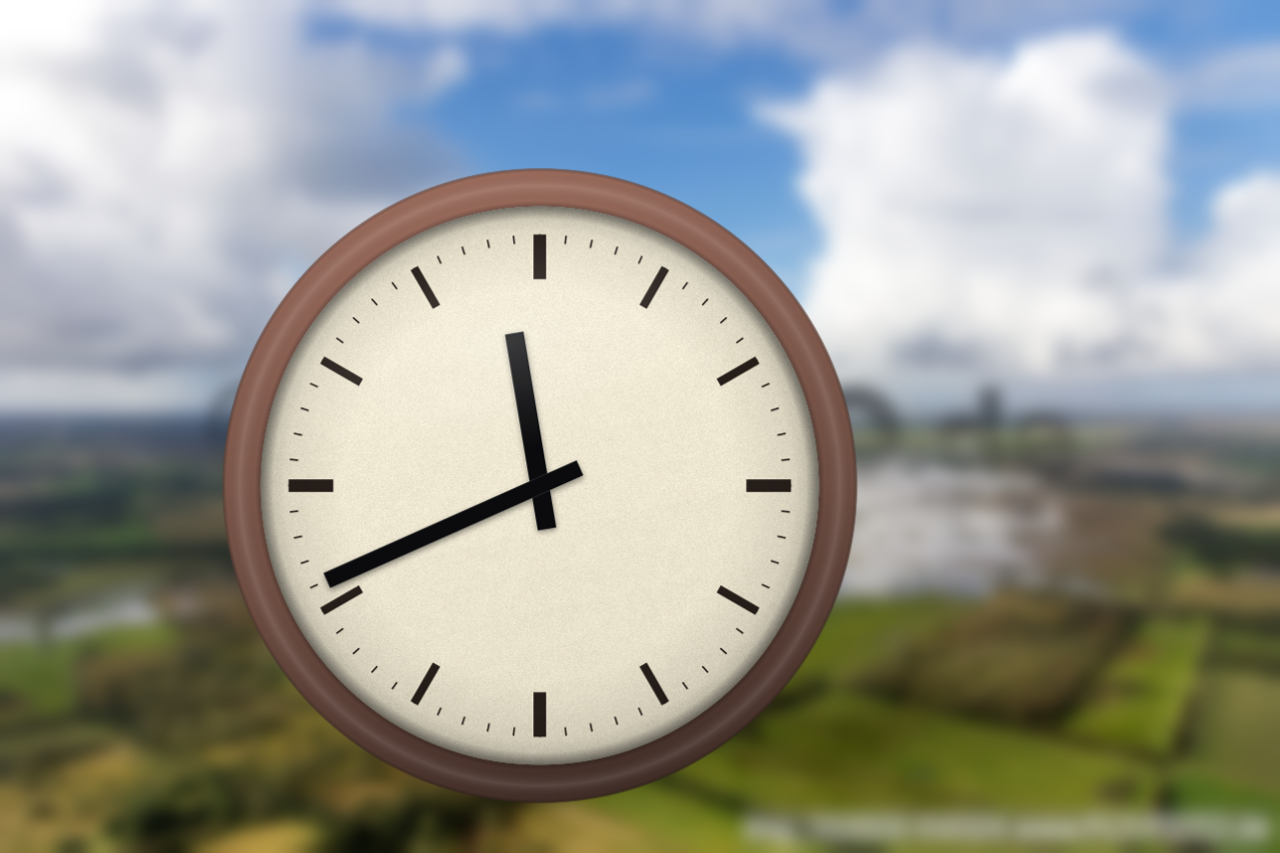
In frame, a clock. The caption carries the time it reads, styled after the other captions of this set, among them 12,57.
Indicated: 11,41
